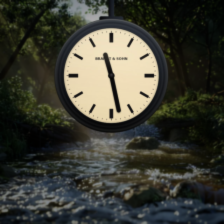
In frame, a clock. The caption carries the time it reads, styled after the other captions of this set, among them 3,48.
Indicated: 11,28
